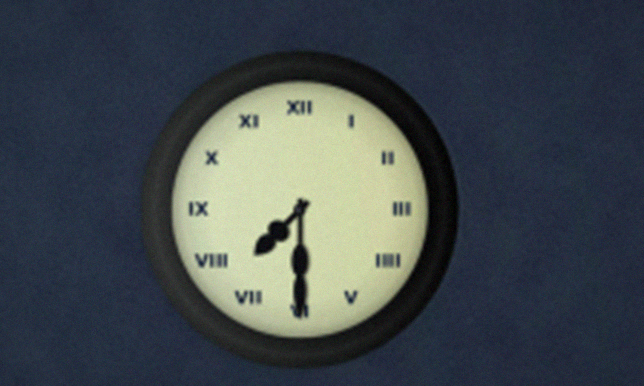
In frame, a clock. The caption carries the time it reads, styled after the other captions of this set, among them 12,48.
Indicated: 7,30
